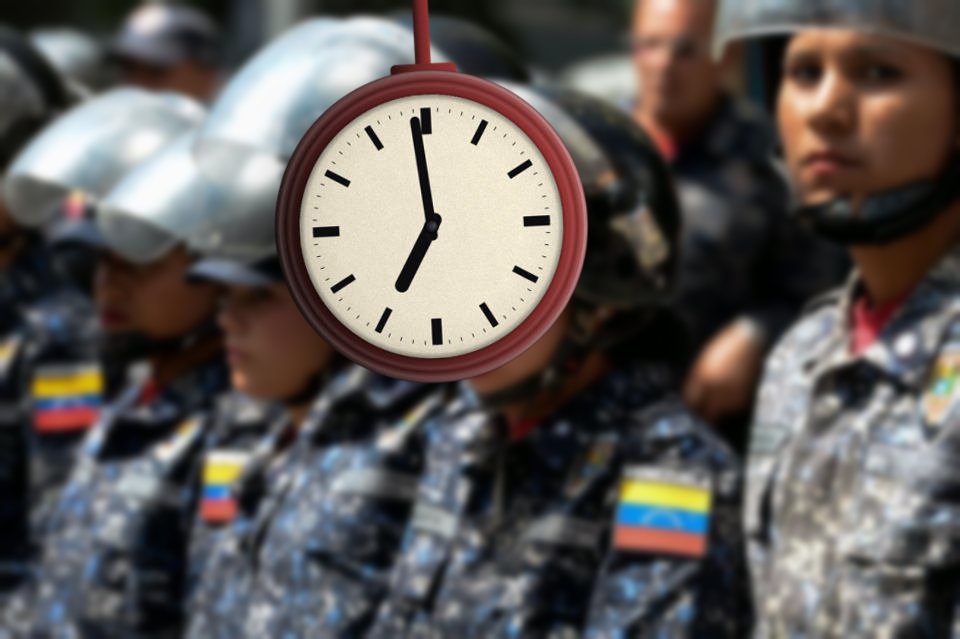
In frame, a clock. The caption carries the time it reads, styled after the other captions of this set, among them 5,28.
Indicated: 6,59
